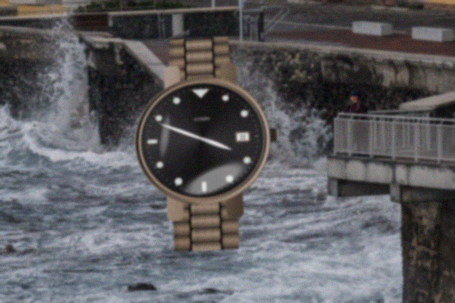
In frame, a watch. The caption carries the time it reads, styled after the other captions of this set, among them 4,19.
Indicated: 3,49
